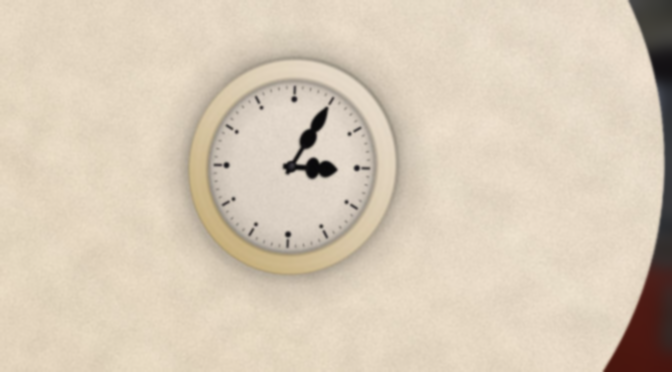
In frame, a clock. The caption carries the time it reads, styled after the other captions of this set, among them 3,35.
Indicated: 3,05
